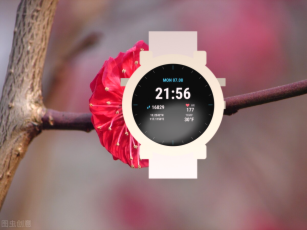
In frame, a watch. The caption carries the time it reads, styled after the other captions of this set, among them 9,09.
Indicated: 21,56
